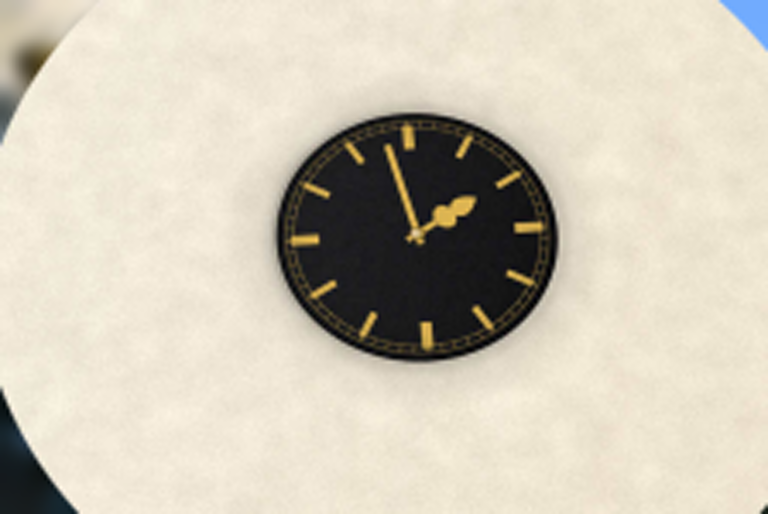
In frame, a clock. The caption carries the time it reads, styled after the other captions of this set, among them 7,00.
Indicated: 1,58
